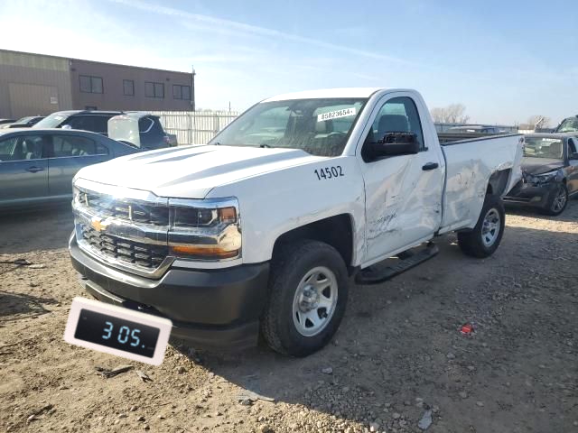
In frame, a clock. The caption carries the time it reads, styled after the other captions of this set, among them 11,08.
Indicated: 3,05
